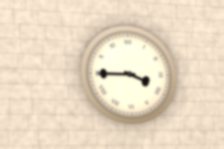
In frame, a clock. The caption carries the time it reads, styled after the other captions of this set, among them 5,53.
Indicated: 3,45
